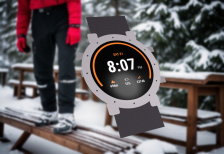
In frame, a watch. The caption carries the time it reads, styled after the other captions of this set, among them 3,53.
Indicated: 8,07
